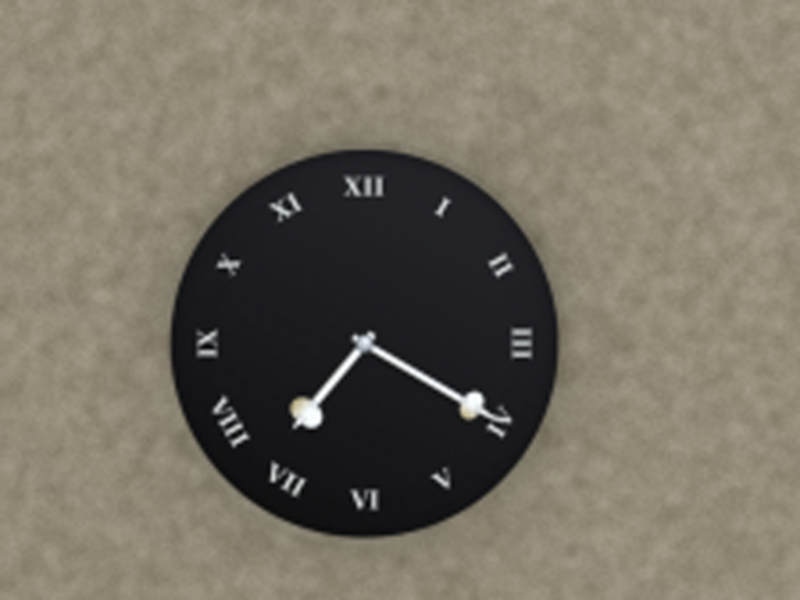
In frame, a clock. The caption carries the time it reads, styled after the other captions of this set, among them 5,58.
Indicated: 7,20
